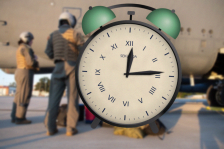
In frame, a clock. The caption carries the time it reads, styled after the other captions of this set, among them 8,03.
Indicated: 12,14
